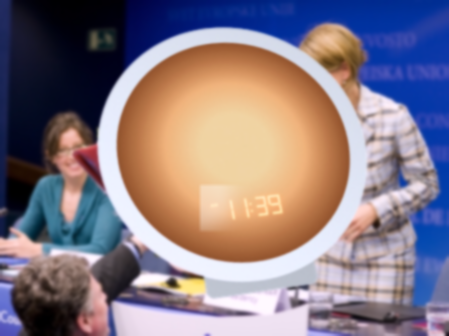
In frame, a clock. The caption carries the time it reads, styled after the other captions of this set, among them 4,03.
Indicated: 11,39
